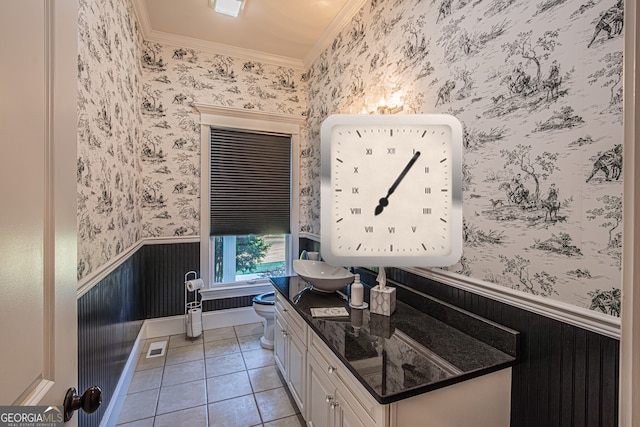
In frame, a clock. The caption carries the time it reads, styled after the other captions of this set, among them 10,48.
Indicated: 7,06
